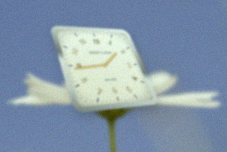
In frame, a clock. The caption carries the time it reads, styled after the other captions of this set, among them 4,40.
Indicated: 1,44
